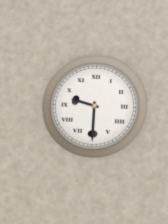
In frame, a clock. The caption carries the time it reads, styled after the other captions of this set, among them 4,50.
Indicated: 9,30
